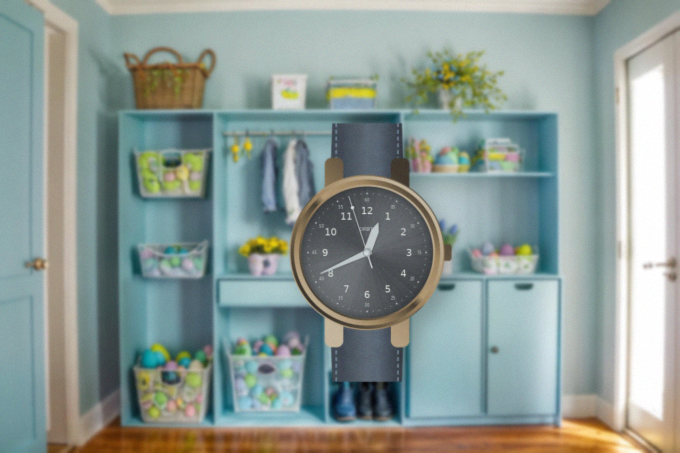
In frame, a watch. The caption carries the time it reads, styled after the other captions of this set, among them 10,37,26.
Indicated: 12,40,57
